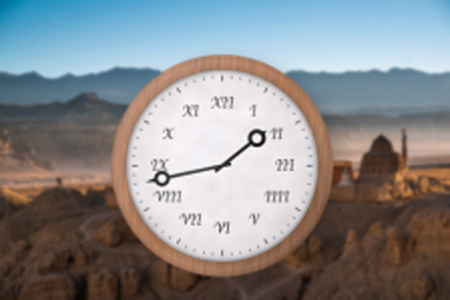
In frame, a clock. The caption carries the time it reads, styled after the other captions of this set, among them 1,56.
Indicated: 1,43
